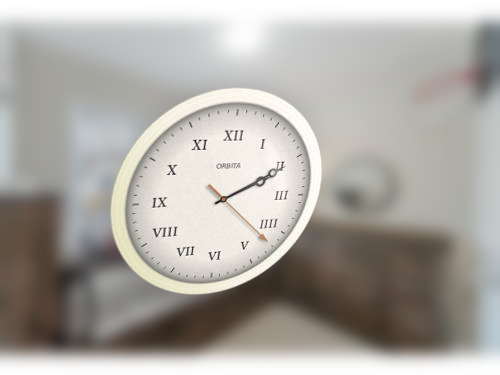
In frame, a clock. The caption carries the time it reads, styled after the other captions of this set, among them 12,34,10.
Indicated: 2,10,22
